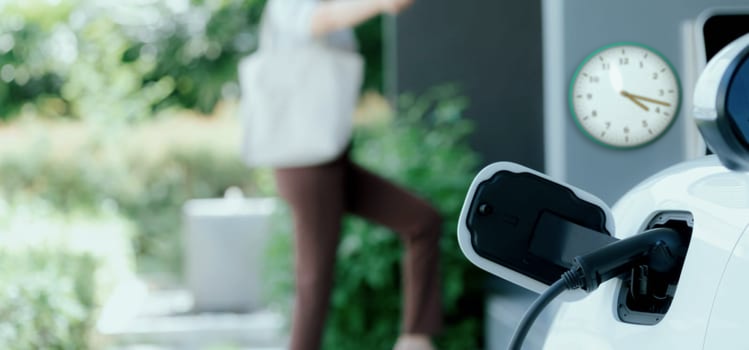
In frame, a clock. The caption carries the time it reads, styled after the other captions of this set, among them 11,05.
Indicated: 4,18
